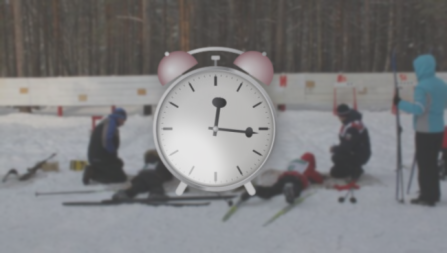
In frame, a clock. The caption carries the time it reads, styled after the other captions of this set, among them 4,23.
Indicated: 12,16
